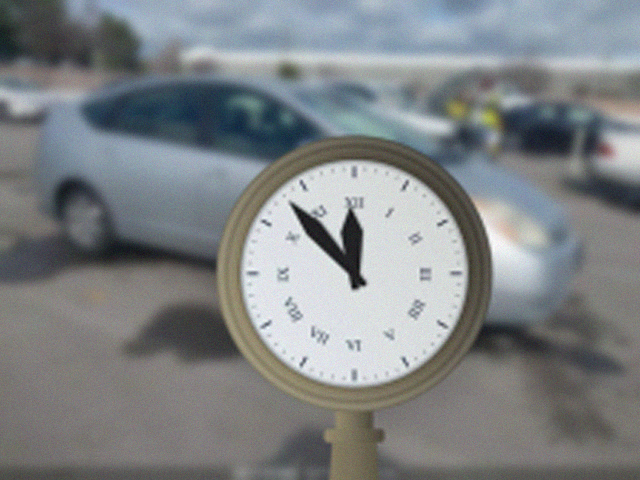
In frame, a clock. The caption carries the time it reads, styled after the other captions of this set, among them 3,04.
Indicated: 11,53
